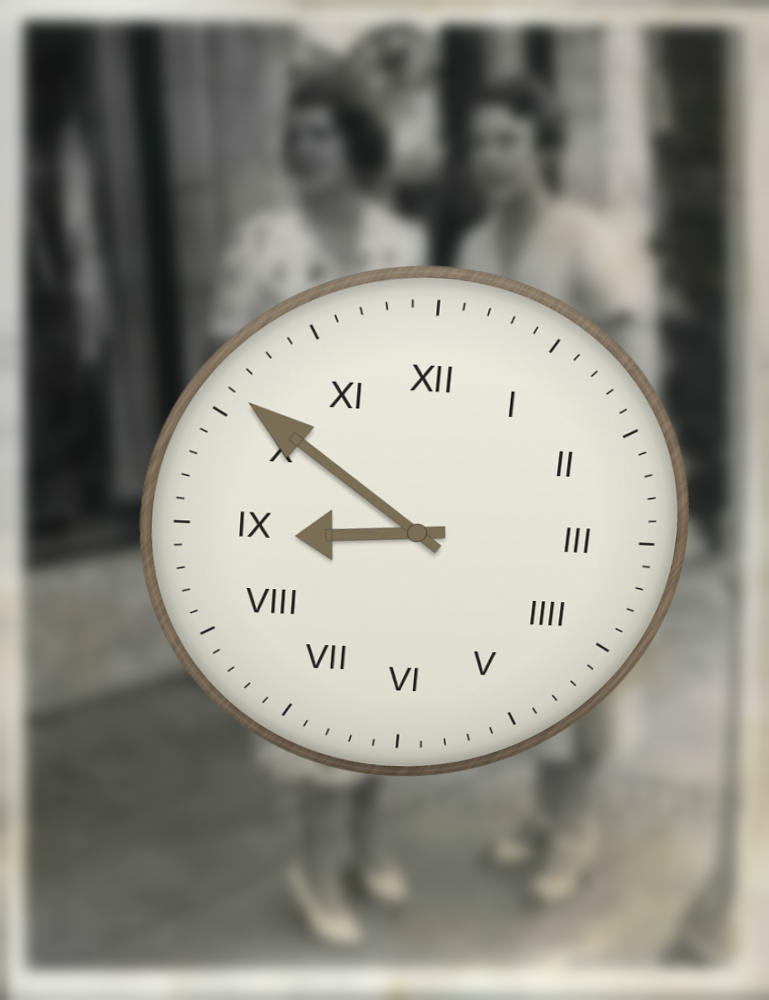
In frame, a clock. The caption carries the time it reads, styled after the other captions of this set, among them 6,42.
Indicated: 8,51
